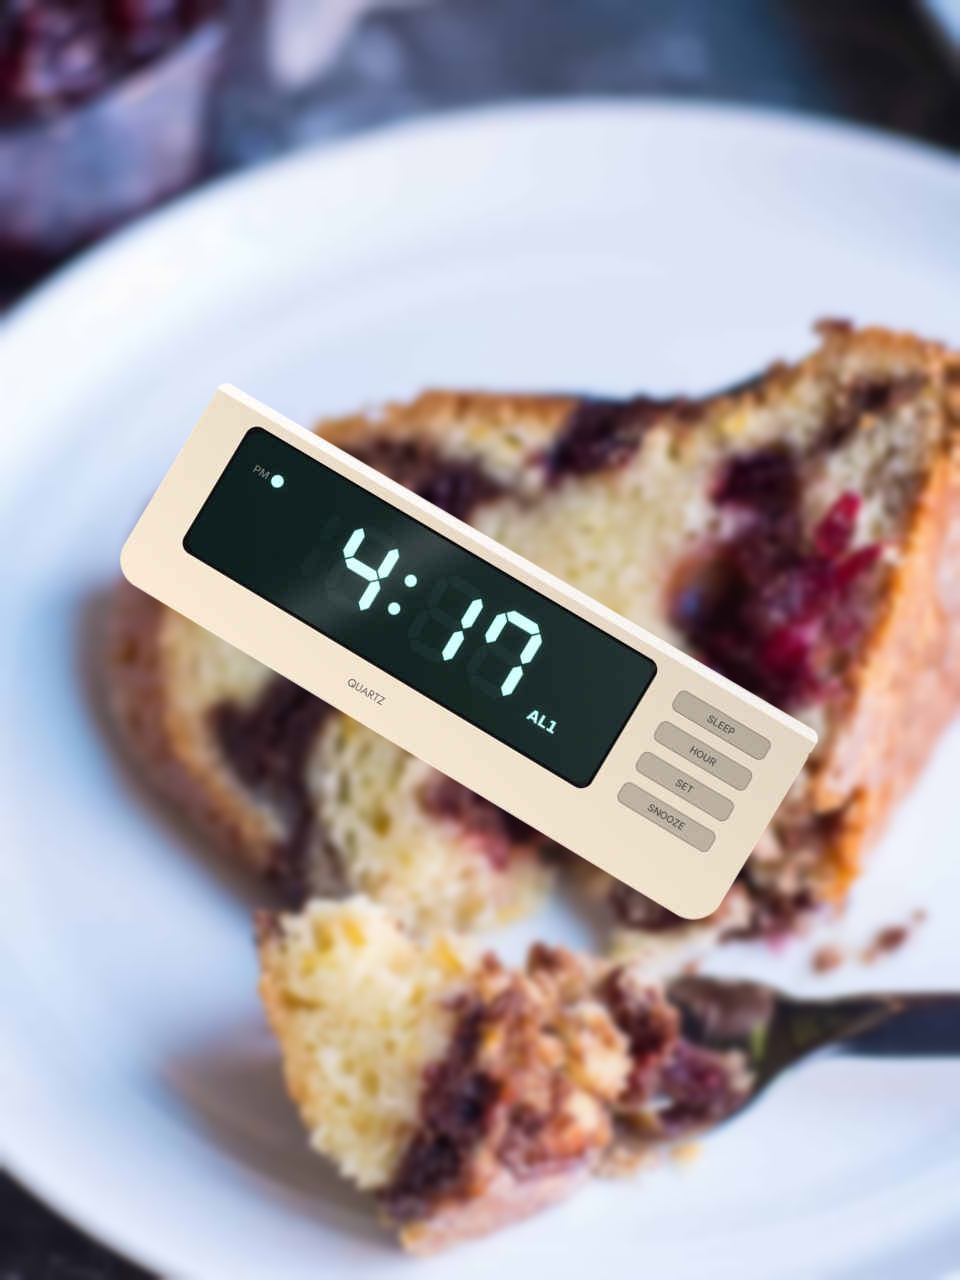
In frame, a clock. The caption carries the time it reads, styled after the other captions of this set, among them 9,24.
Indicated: 4,17
